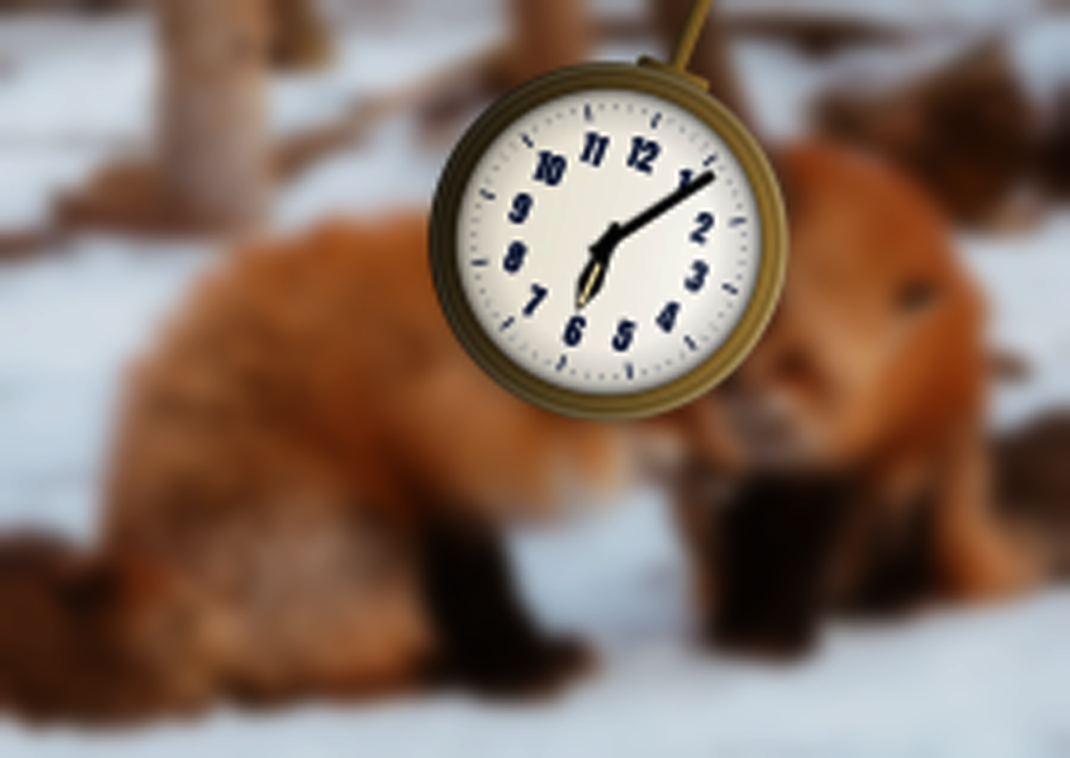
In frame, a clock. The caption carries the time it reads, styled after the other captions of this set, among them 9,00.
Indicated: 6,06
